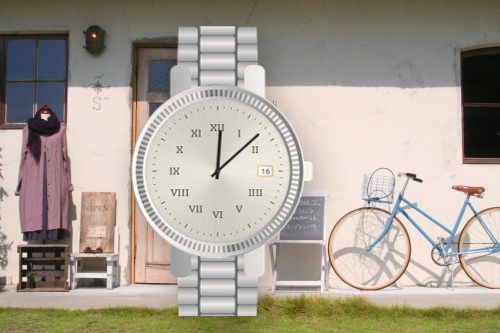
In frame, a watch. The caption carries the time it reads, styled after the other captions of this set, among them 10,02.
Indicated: 12,08
